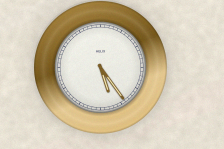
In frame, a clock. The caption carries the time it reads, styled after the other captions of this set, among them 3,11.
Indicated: 5,24
